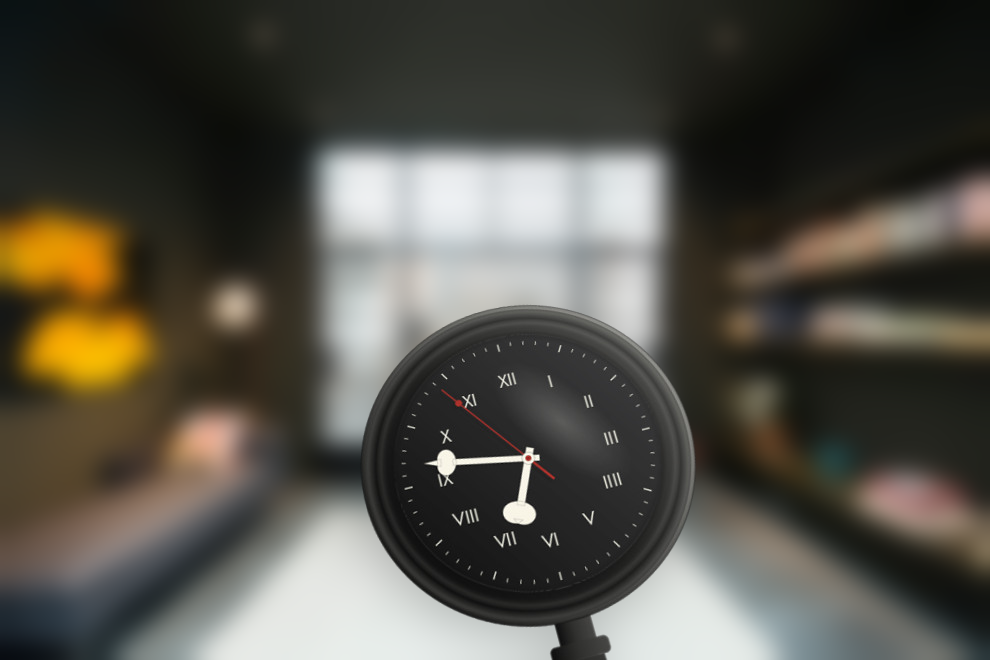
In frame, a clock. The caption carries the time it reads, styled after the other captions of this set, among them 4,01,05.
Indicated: 6,46,54
